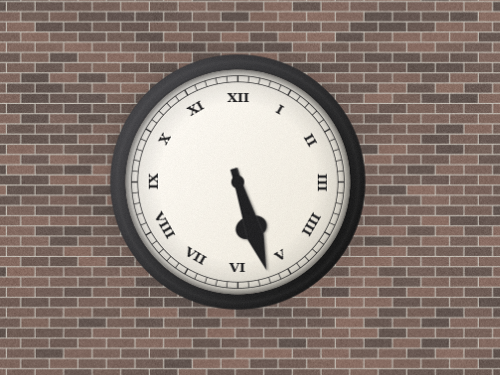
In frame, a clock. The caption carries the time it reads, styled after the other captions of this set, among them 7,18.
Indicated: 5,27
